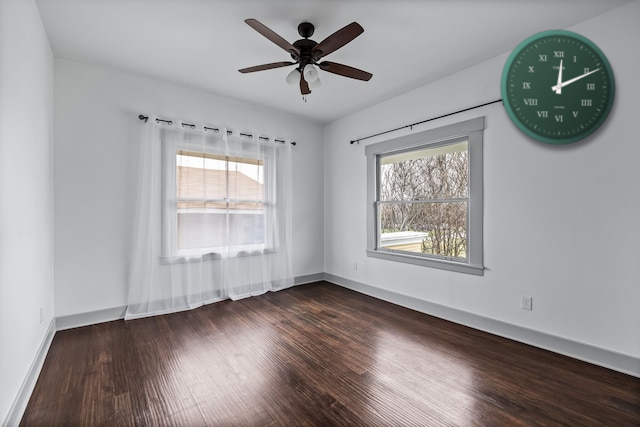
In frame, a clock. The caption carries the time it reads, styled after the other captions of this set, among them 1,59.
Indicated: 12,11
